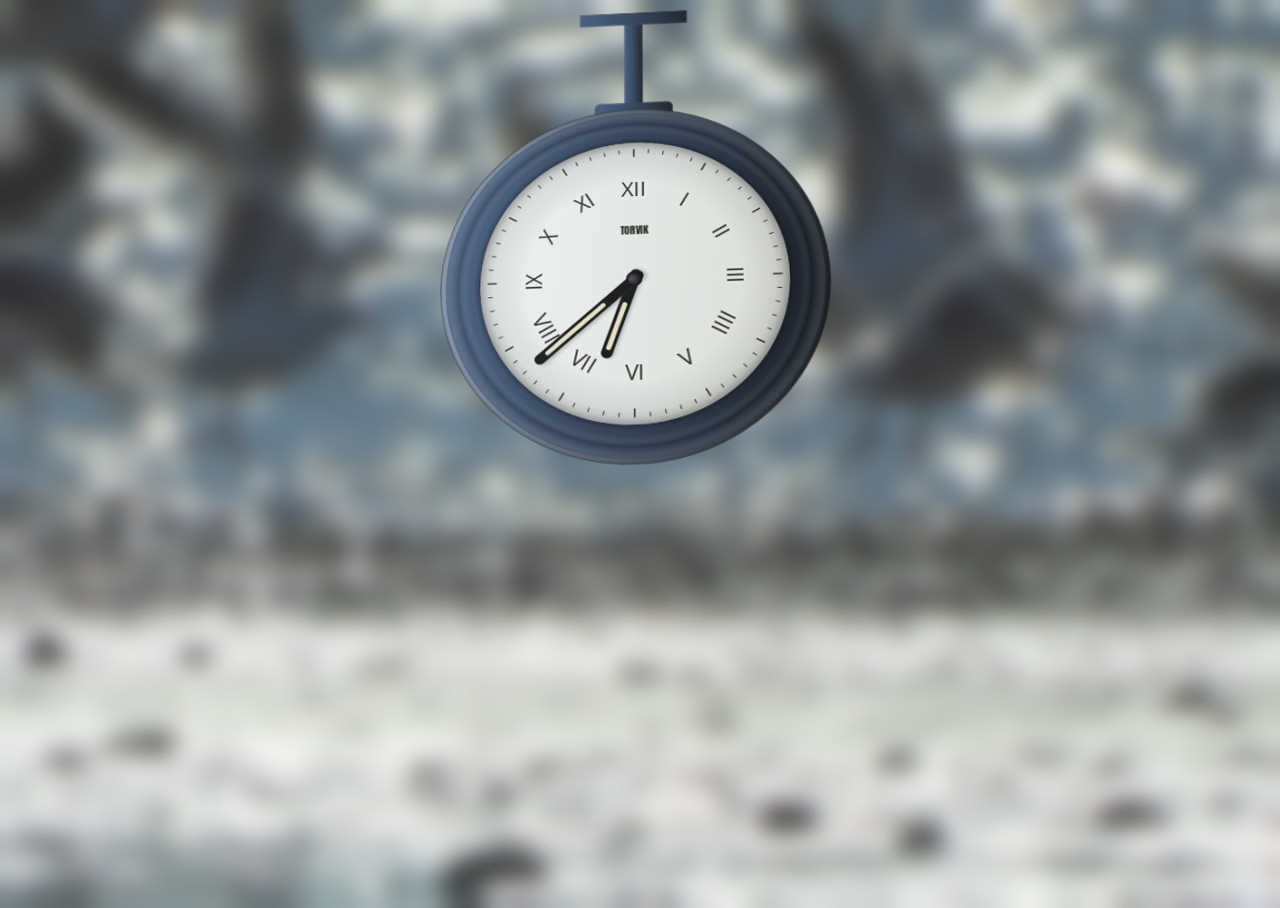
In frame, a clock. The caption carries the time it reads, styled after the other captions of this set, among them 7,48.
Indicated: 6,38
